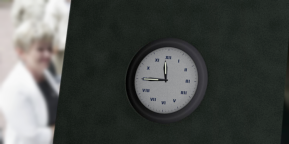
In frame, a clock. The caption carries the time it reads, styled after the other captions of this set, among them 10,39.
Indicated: 11,45
